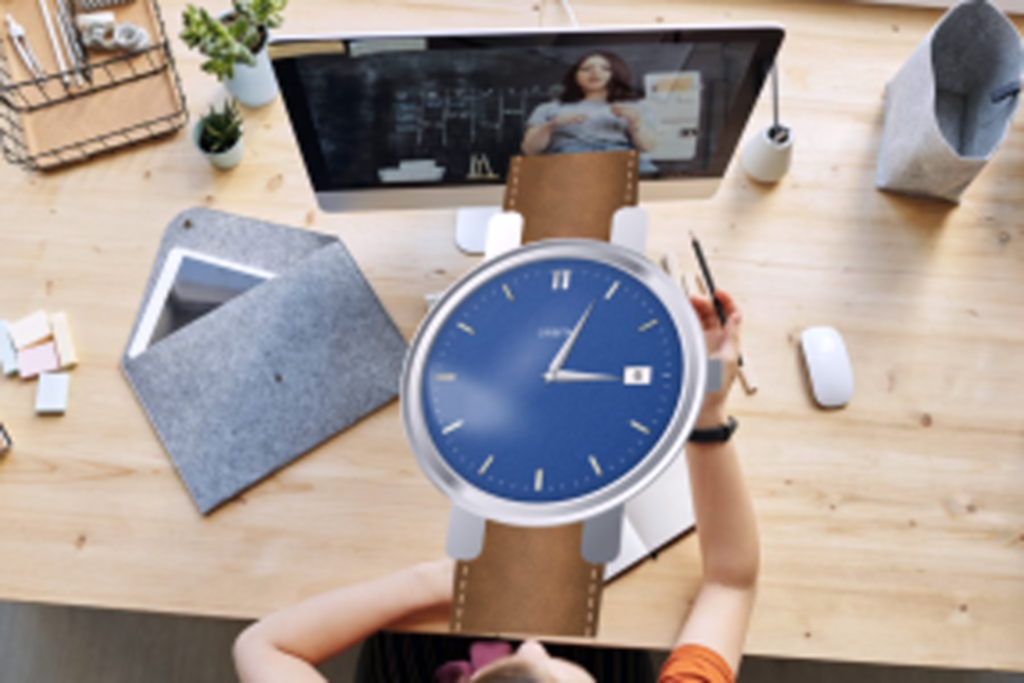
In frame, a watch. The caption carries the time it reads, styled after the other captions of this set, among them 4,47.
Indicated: 3,04
